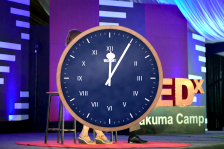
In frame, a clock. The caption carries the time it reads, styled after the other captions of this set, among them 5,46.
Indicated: 12,05
